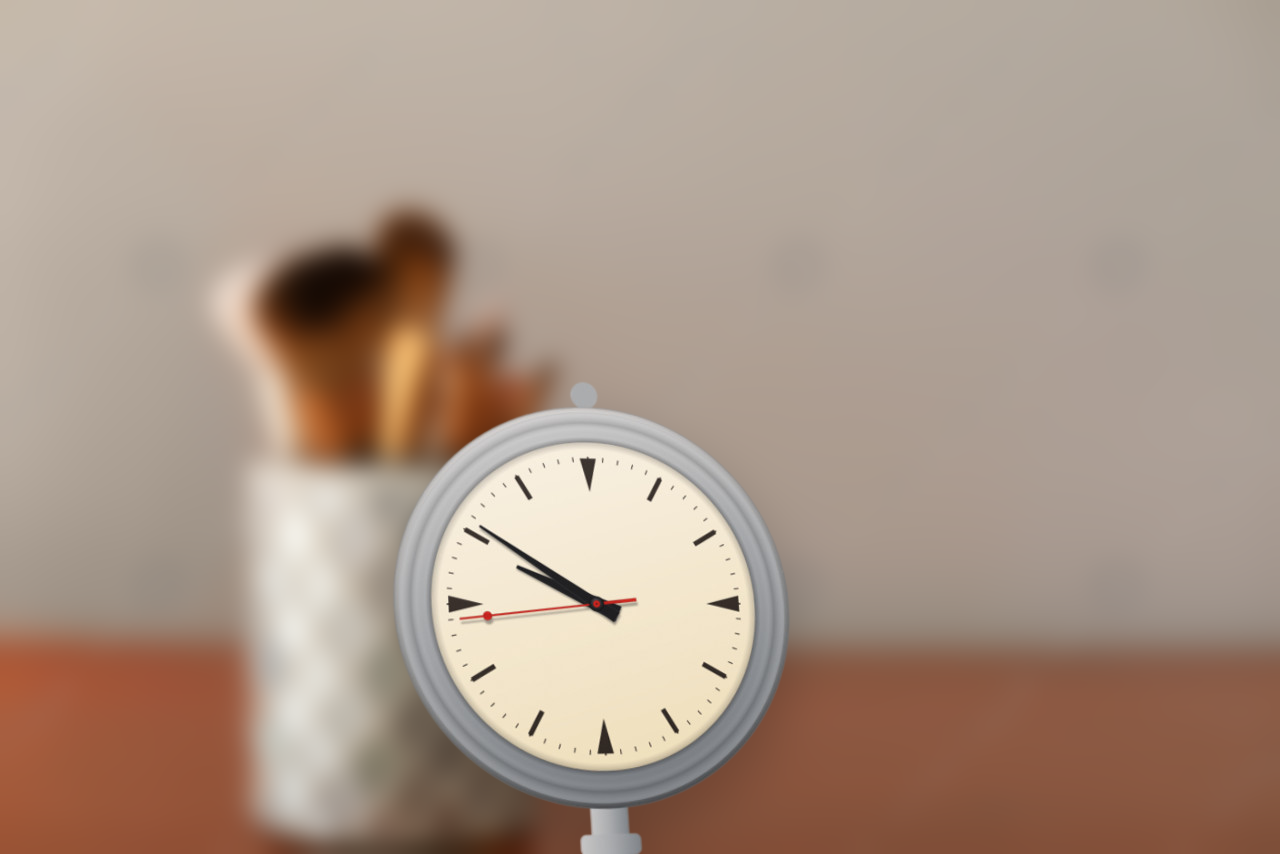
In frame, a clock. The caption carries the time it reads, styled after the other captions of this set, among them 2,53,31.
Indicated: 9,50,44
